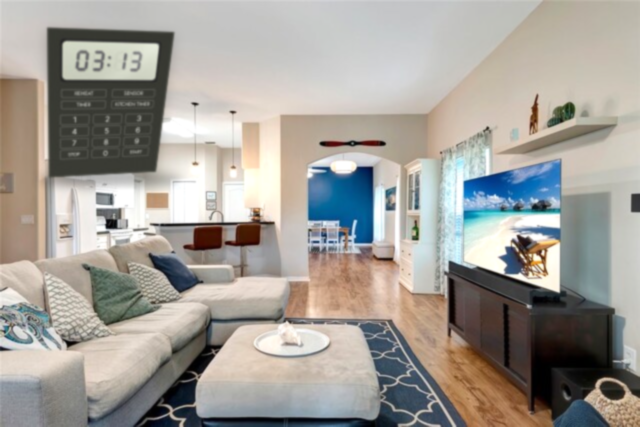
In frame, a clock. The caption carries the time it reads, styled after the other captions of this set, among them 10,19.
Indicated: 3,13
